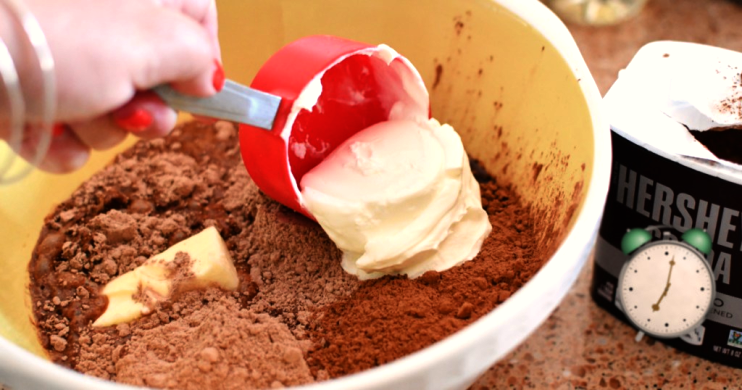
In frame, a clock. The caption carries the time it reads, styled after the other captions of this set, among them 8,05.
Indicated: 7,02
